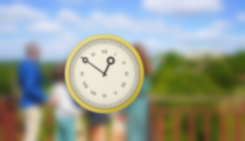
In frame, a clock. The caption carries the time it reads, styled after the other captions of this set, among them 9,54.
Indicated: 12,51
